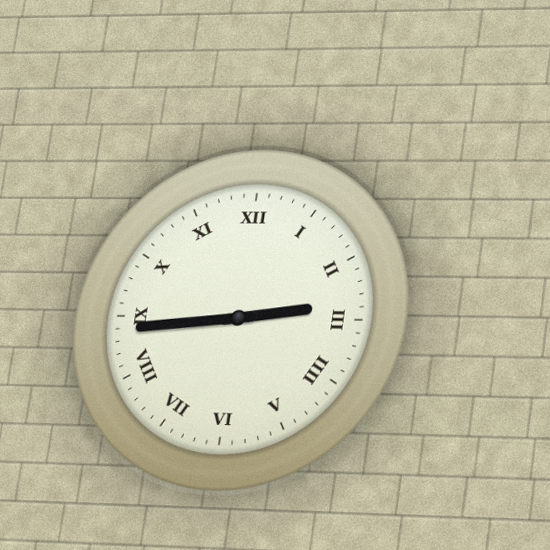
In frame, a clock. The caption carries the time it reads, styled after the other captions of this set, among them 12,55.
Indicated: 2,44
